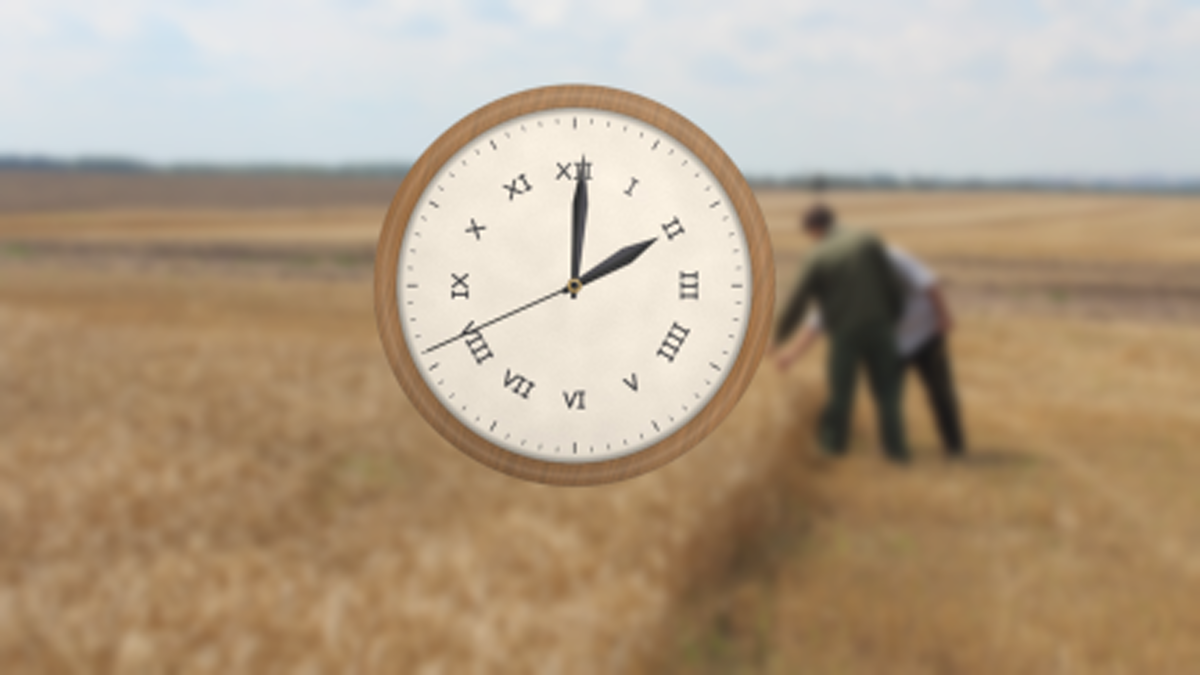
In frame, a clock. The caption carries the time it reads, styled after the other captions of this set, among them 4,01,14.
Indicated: 2,00,41
